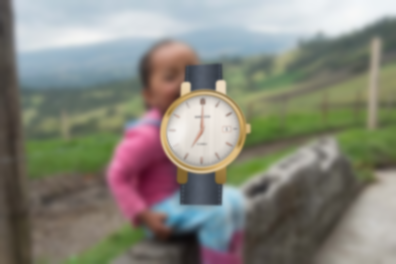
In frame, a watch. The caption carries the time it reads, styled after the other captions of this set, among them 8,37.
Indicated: 7,00
